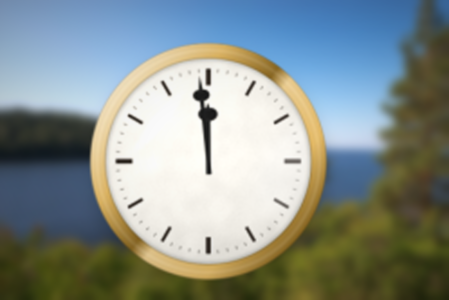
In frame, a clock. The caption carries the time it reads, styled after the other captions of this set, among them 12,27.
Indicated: 11,59
